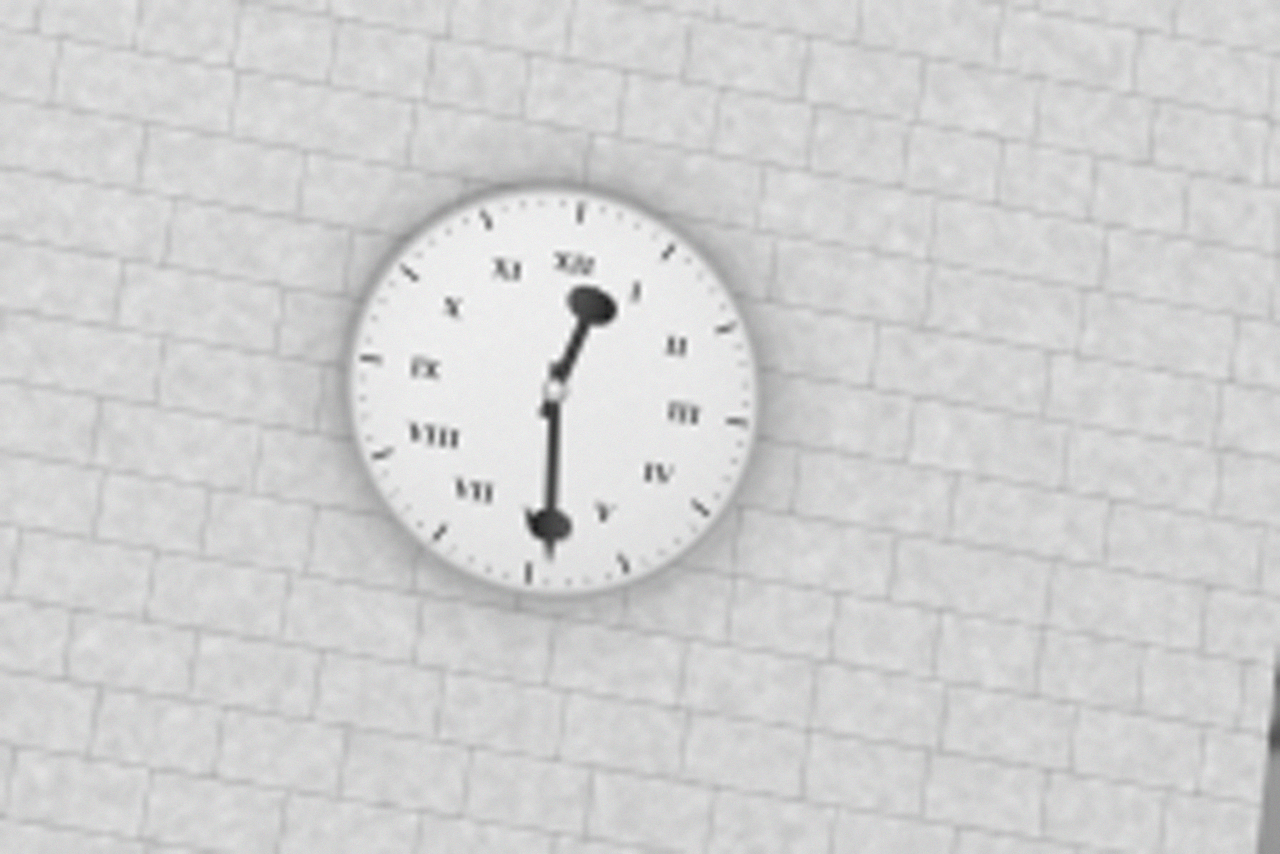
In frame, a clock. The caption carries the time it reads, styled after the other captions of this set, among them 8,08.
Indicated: 12,29
